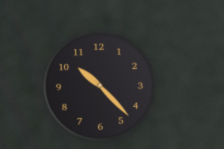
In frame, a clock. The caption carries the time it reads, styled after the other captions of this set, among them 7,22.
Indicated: 10,23
